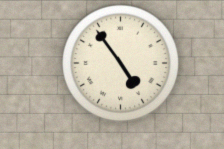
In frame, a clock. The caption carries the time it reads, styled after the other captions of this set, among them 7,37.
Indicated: 4,54
